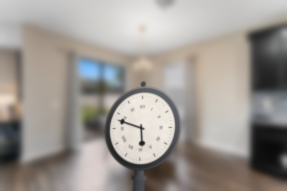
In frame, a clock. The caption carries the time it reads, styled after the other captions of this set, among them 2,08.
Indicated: 5,48
